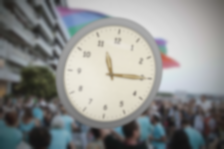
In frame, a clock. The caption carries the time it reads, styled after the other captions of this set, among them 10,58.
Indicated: 11,15
